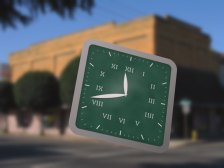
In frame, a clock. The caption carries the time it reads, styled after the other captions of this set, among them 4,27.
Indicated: 11,42
